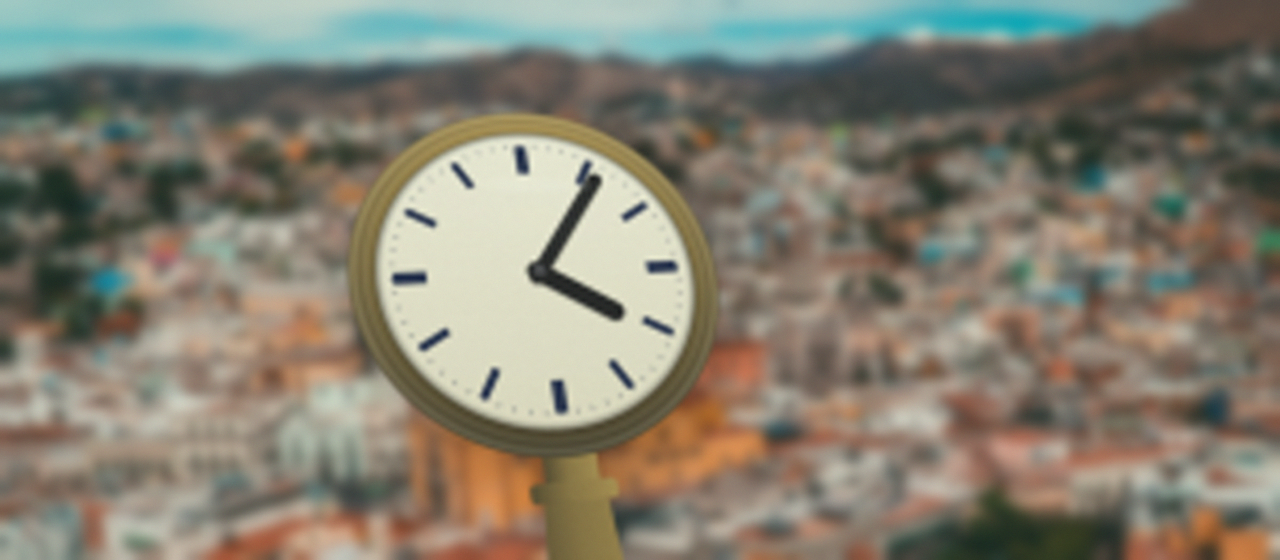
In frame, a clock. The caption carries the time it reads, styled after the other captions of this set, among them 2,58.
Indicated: 4,06
